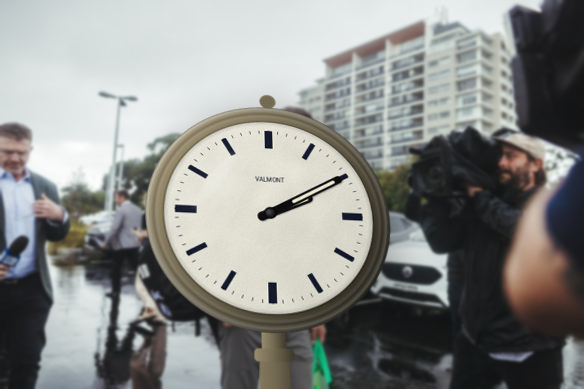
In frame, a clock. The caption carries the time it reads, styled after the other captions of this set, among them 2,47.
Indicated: 2,10
